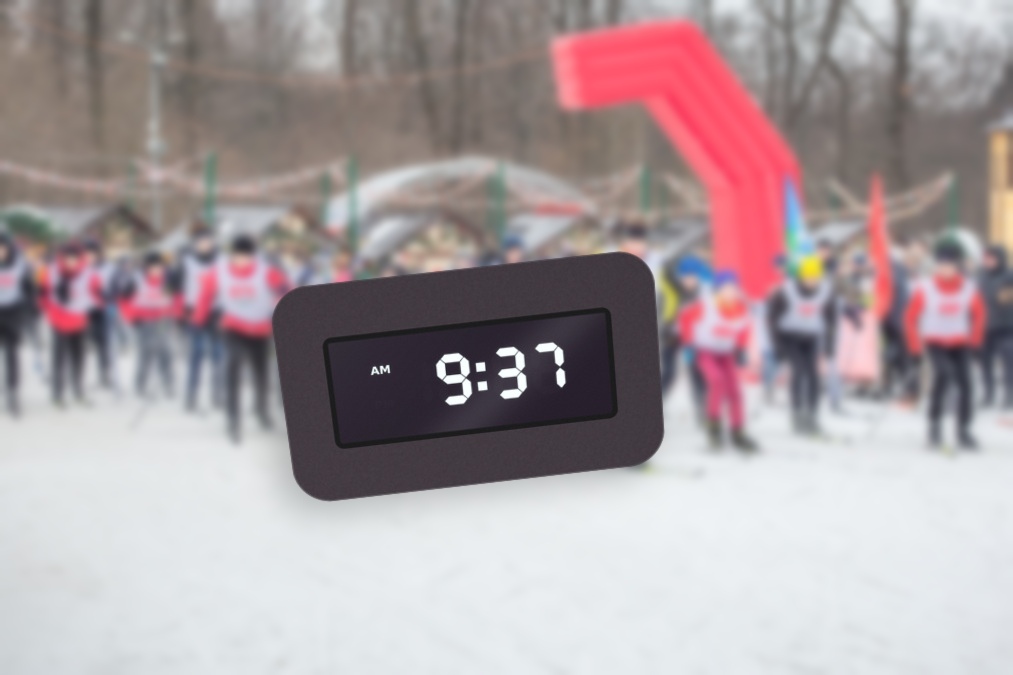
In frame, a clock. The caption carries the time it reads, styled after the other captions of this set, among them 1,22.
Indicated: 9,37
